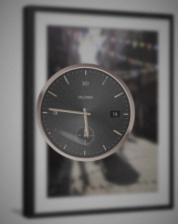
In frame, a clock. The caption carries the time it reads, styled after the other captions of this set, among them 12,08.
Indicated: 5,46
